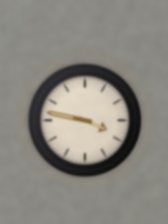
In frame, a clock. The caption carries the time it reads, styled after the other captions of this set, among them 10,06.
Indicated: 3,47
